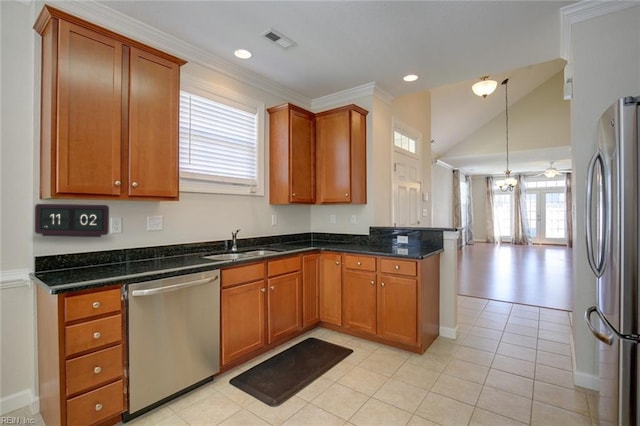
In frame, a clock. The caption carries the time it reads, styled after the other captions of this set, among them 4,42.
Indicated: 11,02
